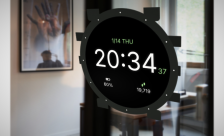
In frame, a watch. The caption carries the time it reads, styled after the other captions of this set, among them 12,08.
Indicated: 20,34
